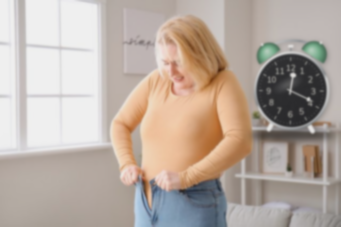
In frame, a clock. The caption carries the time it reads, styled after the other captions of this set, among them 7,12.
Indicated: 12,19
